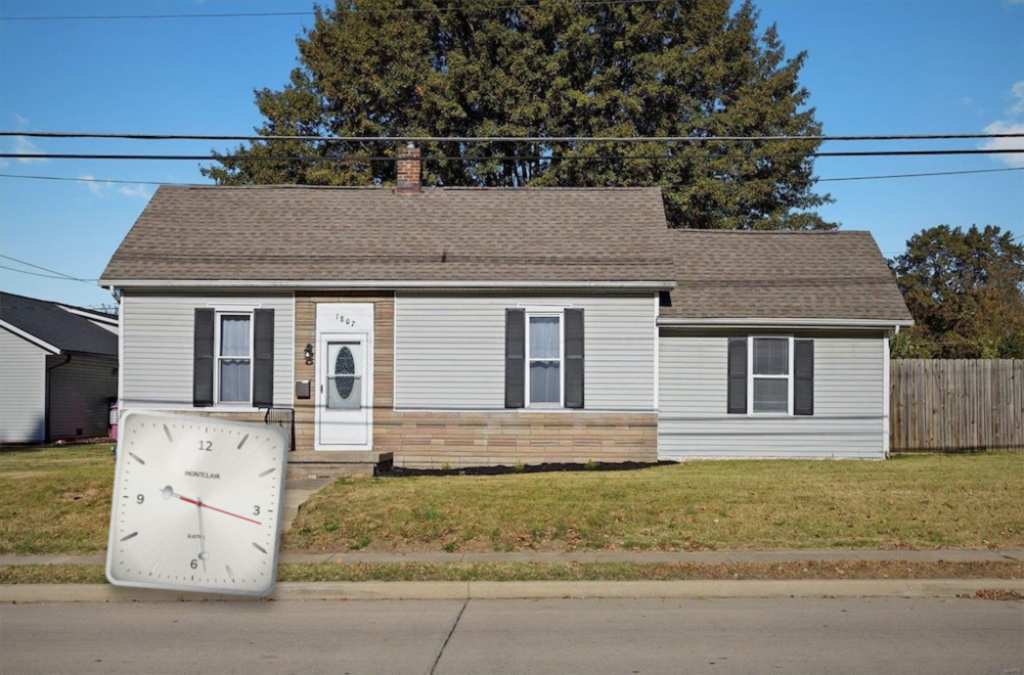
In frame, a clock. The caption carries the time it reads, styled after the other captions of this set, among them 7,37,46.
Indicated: 9,28,17
